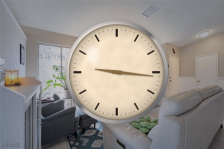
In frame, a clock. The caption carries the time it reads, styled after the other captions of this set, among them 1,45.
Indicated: 9,16
